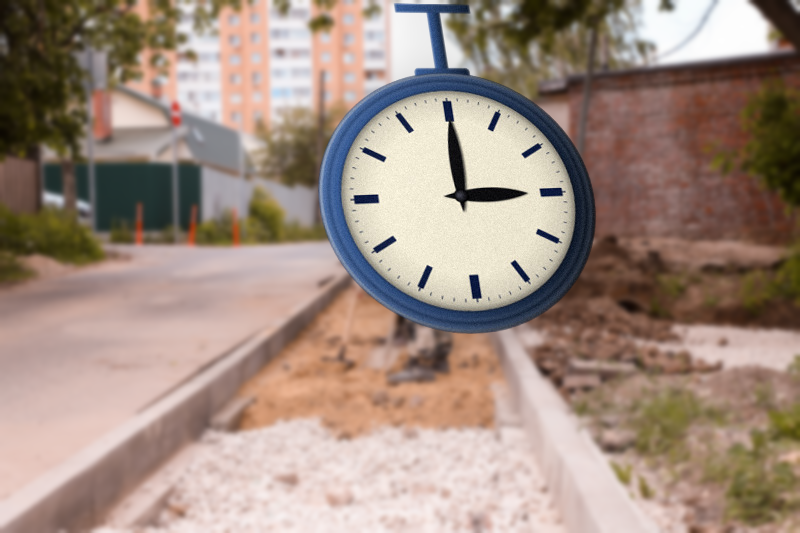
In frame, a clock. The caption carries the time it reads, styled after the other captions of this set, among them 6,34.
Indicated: 3,00
